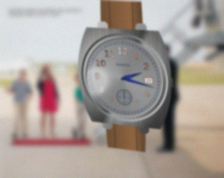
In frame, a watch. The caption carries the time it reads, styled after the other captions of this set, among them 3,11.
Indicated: 2,17
